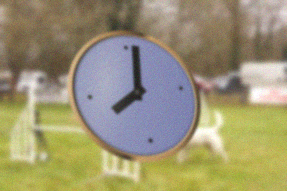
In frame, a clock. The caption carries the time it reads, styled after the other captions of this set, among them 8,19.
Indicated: 8,02
